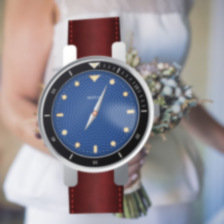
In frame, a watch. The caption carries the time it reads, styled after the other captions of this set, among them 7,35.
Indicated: 7,04
